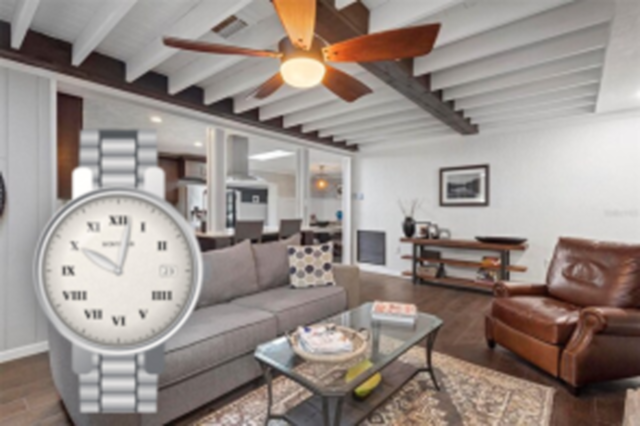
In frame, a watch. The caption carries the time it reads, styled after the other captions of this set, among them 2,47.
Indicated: 10,02
